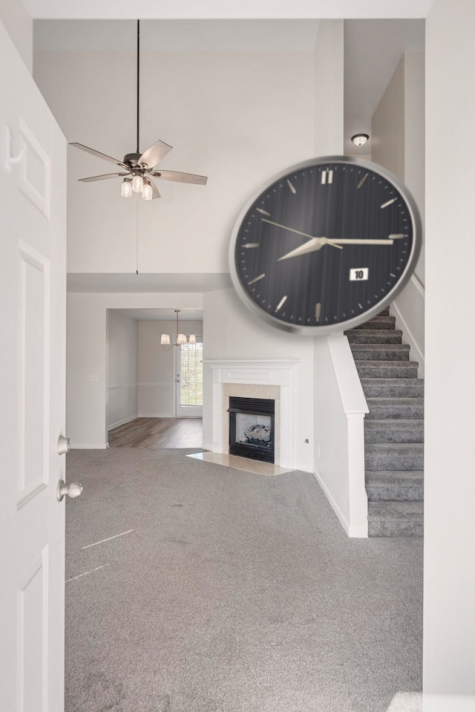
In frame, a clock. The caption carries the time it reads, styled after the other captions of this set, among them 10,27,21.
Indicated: 8,15,49
